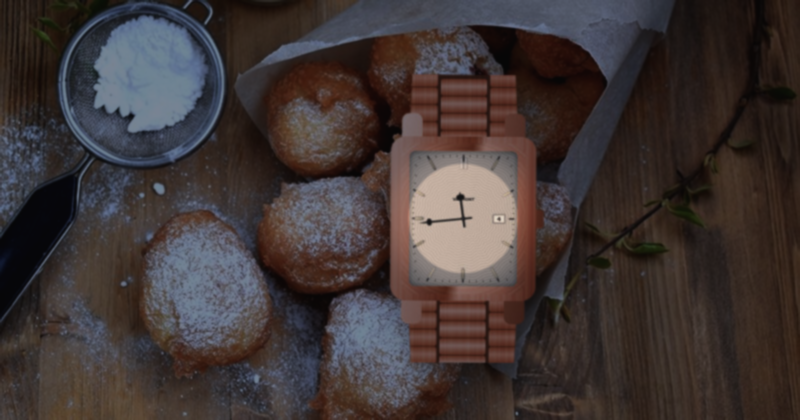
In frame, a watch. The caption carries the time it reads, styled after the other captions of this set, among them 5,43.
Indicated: 11,44
